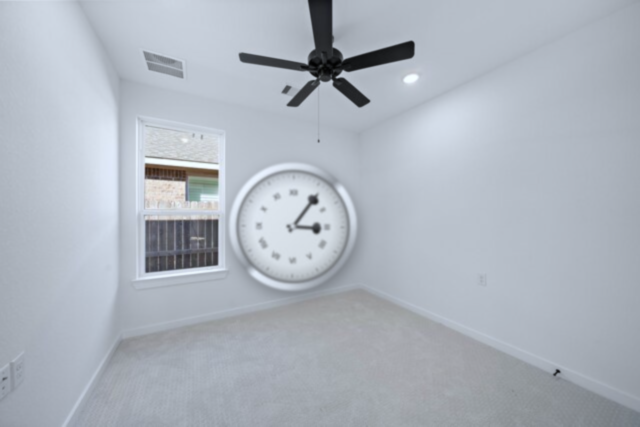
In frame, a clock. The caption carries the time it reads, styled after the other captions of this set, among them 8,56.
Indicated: 3,06
